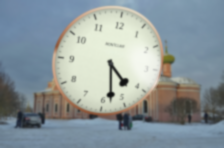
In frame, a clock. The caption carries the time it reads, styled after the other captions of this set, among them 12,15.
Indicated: 4,28
